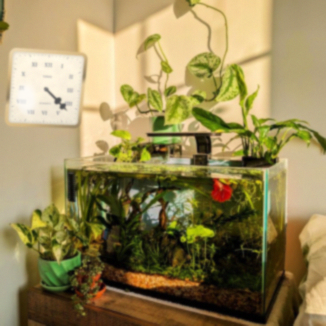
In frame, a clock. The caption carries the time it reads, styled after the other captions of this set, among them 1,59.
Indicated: 4,22
